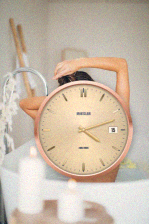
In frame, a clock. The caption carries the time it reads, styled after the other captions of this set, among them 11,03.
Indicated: 4,12
